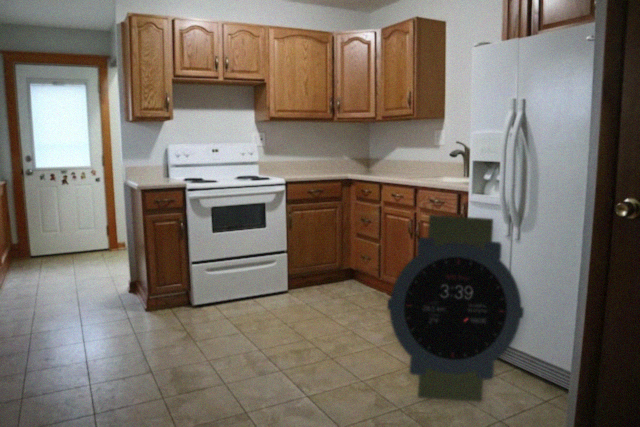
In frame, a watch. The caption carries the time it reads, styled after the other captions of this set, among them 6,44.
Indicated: 3,39
